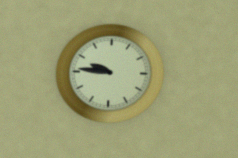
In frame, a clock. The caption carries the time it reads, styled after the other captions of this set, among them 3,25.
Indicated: 9,46
